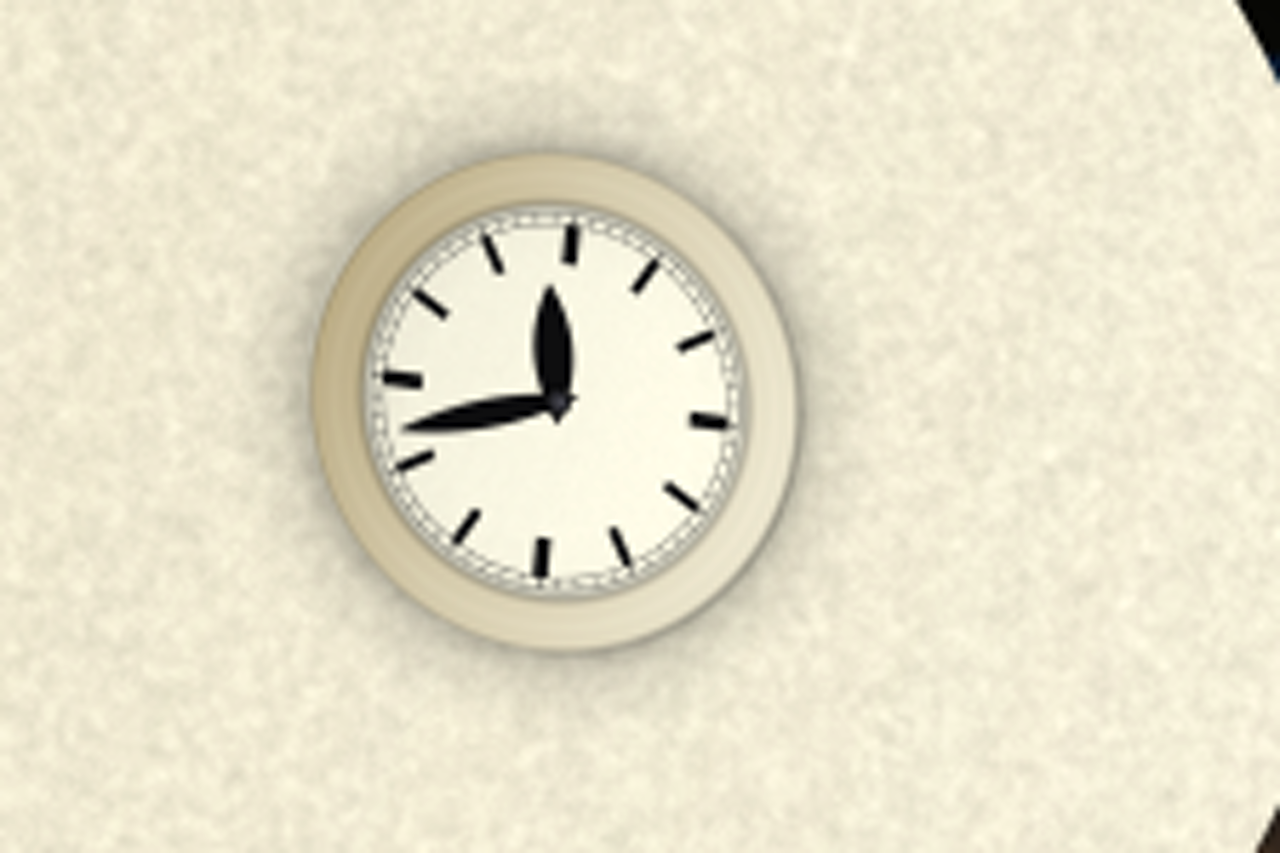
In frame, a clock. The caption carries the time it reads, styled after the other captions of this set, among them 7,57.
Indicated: 11,42
